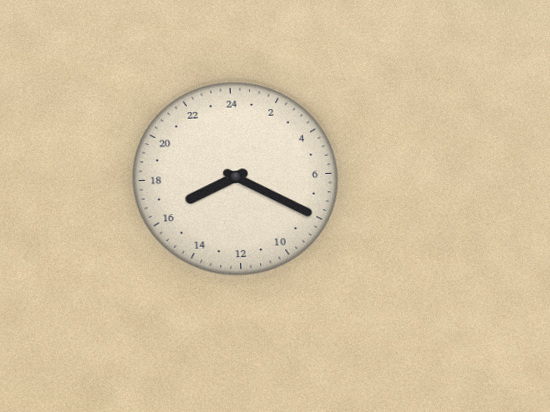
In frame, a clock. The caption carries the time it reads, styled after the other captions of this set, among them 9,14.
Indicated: 16,20
